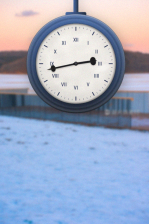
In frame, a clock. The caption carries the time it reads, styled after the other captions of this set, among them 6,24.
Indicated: 2,43
